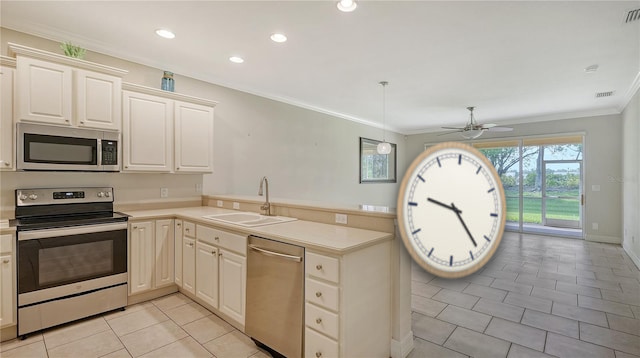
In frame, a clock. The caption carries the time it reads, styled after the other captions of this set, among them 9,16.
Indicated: 9,23
